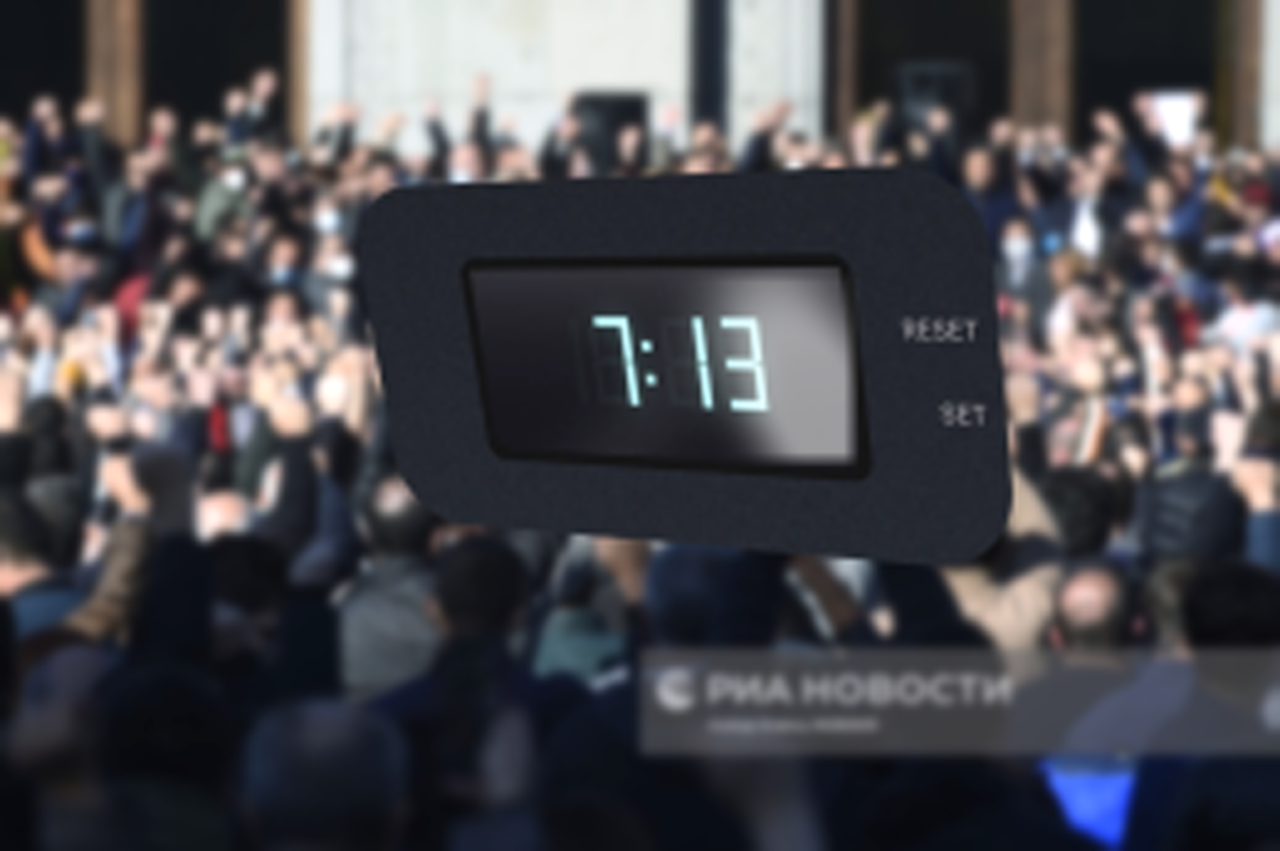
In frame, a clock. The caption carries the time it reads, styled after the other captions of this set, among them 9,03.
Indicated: 7,13
